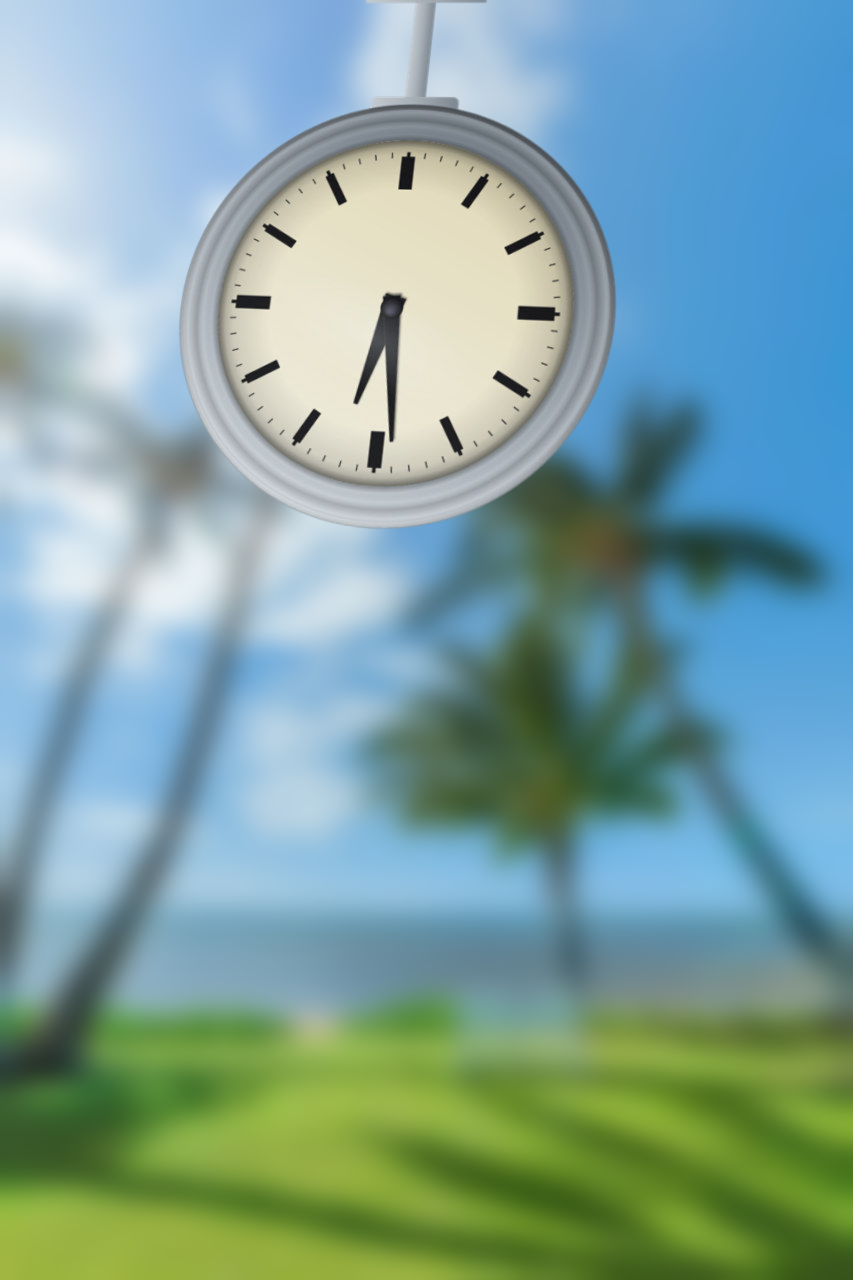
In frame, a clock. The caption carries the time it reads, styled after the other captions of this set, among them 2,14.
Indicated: 6,29
